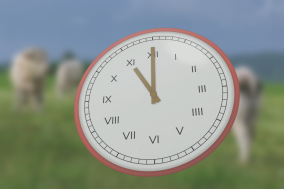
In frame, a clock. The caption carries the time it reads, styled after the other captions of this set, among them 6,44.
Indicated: 11,00
